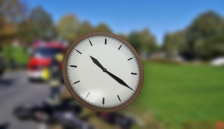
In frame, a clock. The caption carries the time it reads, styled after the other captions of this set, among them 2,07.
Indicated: 10,20
